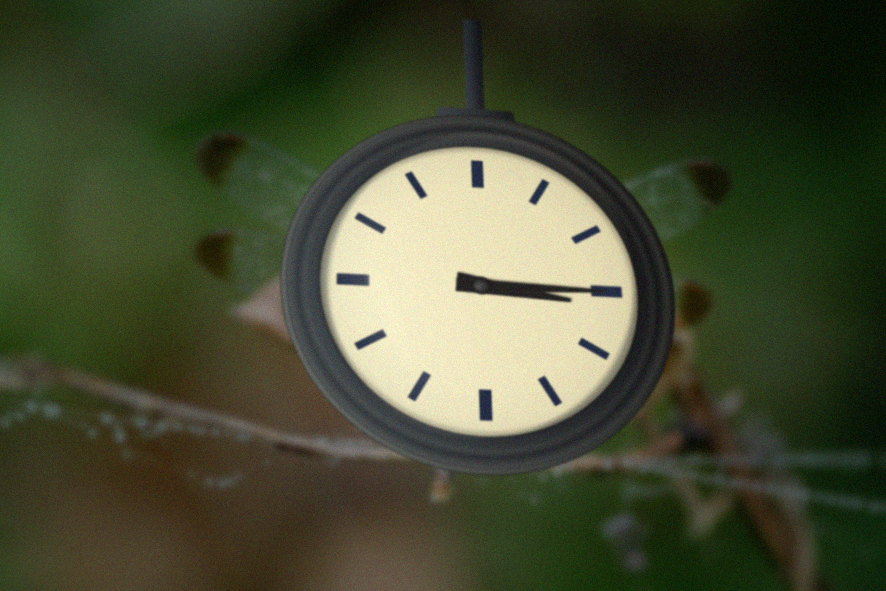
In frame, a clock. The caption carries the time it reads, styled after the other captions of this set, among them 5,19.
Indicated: 3,15
